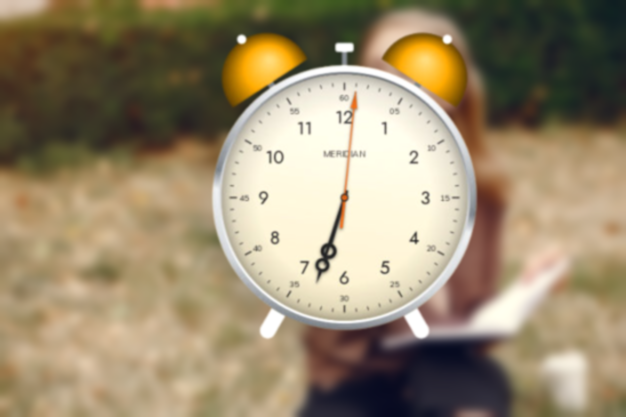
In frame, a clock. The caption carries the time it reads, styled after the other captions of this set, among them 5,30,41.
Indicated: 6,33,01
